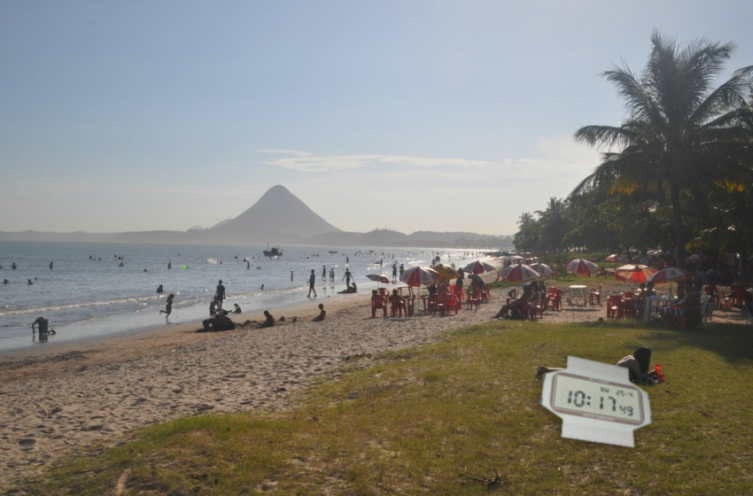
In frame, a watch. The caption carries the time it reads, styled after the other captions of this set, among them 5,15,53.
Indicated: 10,17,49
